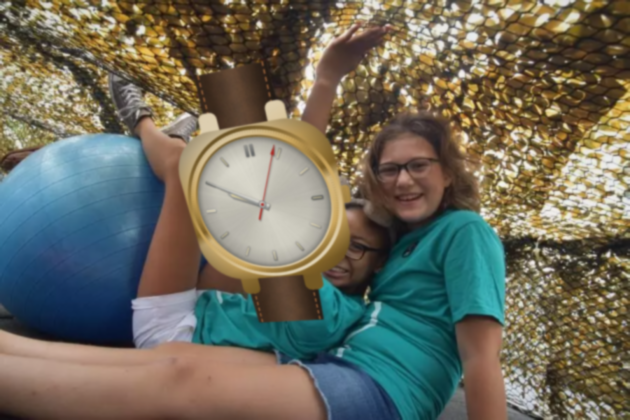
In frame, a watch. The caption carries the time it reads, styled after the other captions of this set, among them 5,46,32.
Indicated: 9,50,04
